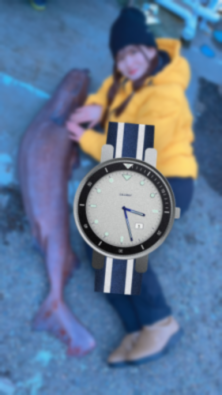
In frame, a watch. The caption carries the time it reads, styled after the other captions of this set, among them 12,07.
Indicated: 3,27
